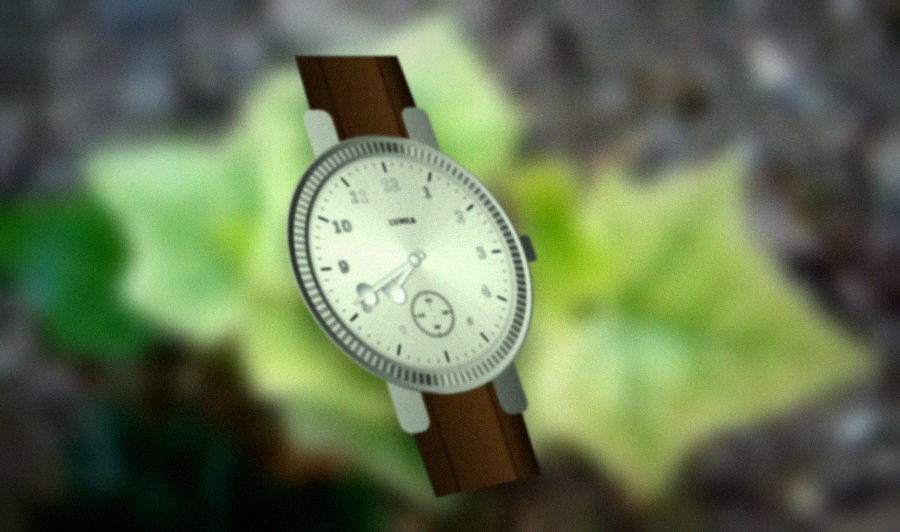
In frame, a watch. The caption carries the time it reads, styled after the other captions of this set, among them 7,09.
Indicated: 7,41
